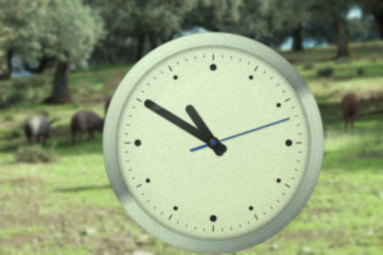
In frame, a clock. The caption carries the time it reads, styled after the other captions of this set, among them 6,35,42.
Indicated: 10,50,12
